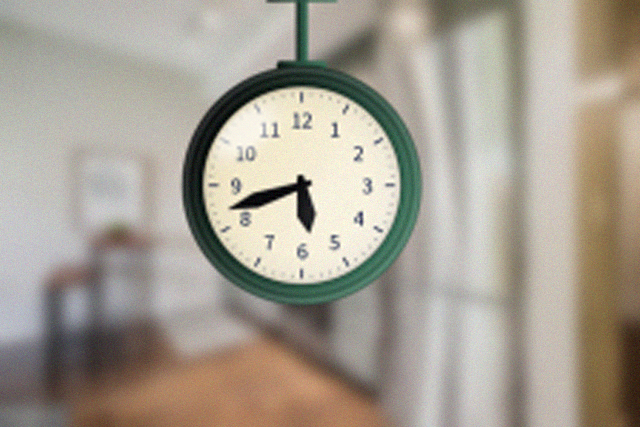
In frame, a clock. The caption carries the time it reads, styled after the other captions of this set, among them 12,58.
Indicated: 5,42
